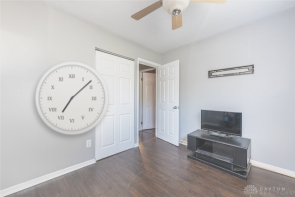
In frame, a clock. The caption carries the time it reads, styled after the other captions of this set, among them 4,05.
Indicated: 7,08
